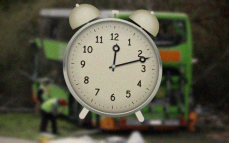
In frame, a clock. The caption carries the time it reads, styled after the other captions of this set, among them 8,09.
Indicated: 12,12
